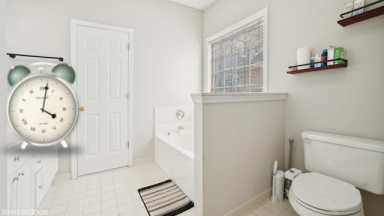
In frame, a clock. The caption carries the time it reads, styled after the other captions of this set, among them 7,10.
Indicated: 4,02
